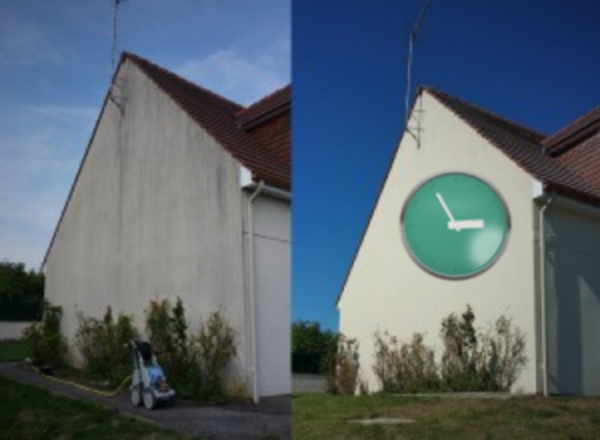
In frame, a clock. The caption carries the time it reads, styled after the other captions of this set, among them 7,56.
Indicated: 2,55
